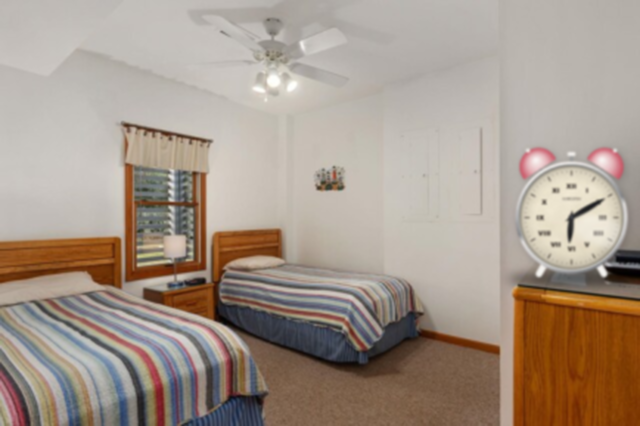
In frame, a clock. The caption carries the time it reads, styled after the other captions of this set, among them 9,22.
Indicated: 6,10
